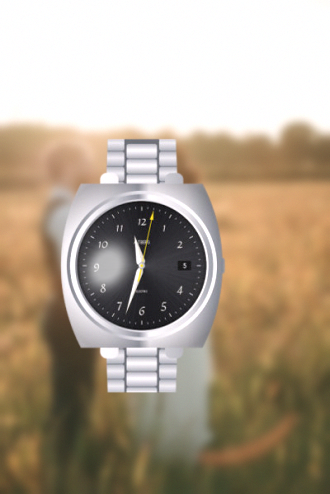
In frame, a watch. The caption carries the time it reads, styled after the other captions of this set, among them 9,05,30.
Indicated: 11,33,02
